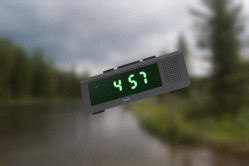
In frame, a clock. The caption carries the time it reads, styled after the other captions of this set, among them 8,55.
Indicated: 4,57
